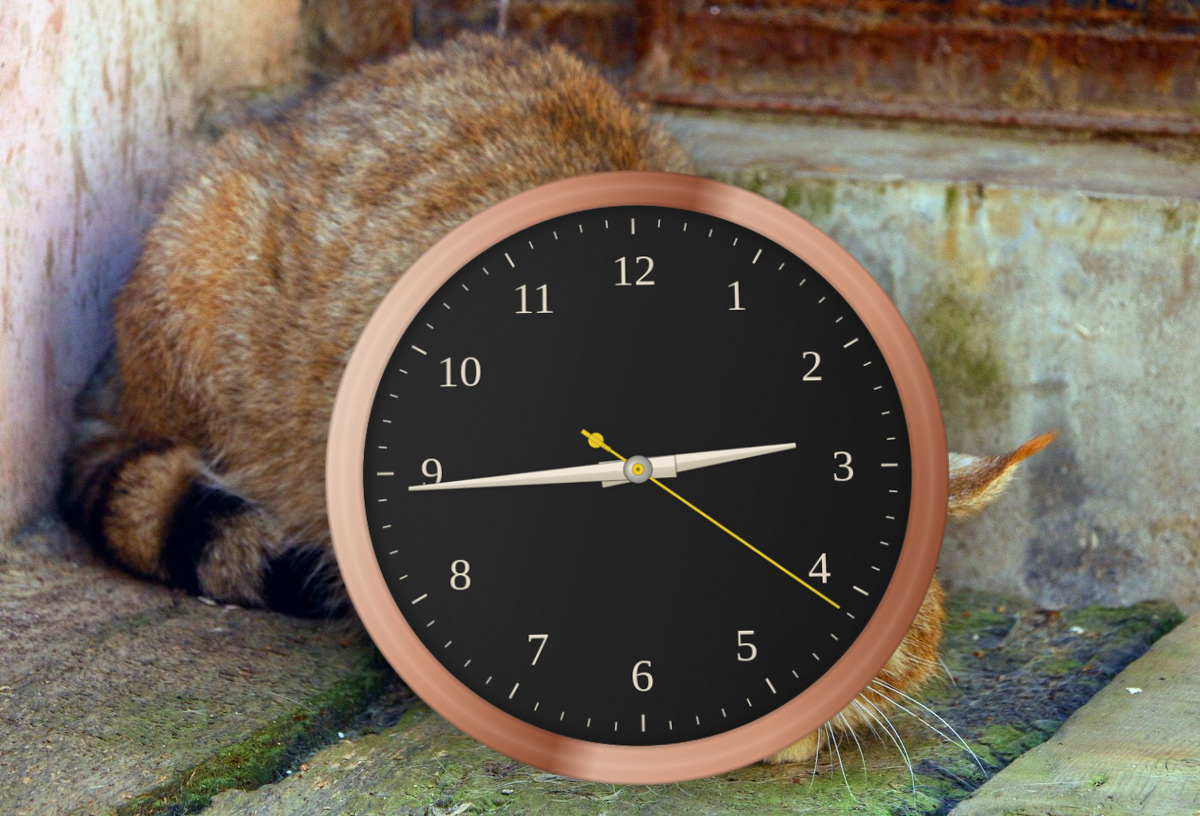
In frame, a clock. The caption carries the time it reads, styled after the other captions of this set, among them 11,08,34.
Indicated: 2,44,21
